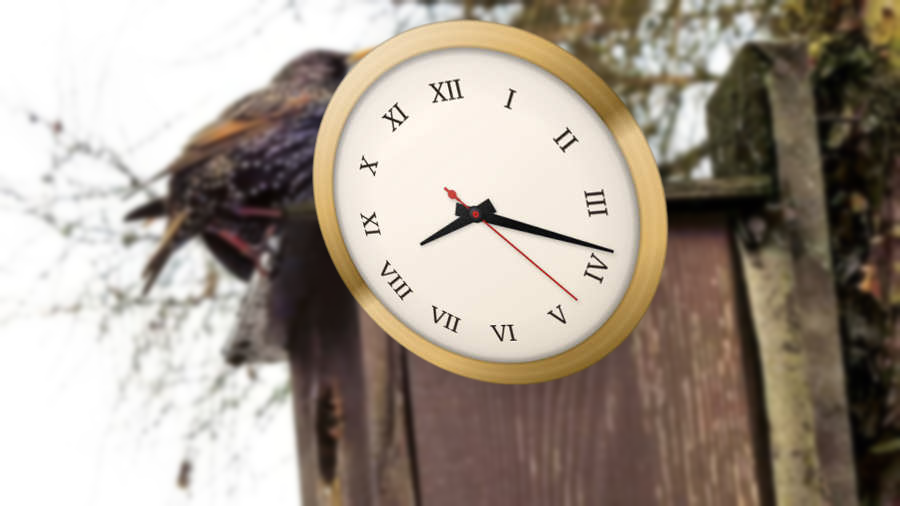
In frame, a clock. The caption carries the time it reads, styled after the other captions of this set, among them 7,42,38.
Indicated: 8,18,23
